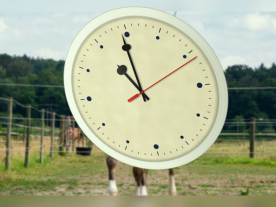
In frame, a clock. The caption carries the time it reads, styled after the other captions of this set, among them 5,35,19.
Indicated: 10,59,11
